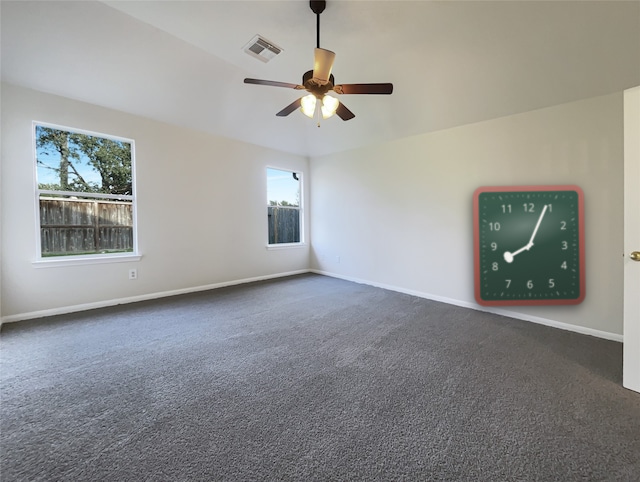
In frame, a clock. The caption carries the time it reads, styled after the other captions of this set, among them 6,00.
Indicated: 8,04
